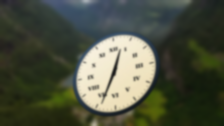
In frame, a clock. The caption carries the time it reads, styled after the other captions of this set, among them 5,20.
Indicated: 12,34
